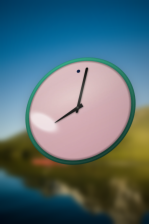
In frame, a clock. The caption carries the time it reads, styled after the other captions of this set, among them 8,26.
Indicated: 8,02
